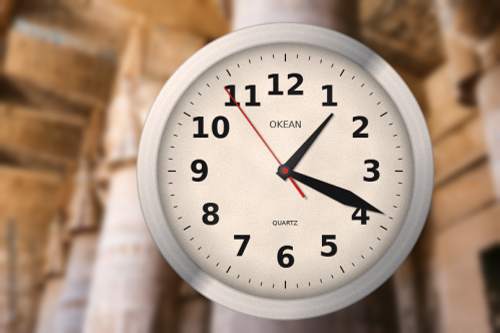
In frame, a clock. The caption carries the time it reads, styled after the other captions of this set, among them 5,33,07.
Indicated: 1,18,54
